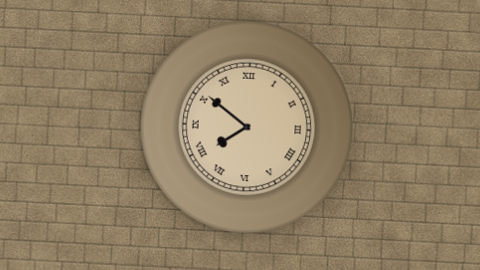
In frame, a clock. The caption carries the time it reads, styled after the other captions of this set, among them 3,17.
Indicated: 7,51
